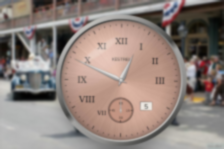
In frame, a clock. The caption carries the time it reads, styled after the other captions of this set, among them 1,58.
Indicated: 12,49
